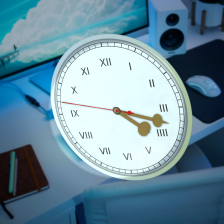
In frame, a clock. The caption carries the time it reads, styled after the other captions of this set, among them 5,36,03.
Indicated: 4,17,47
